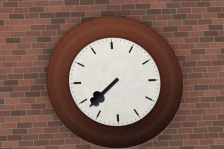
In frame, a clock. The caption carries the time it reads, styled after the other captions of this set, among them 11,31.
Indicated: 7,38
